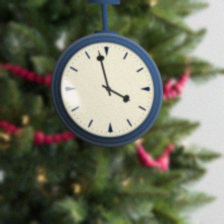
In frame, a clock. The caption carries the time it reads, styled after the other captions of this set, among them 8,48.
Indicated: 3,58
